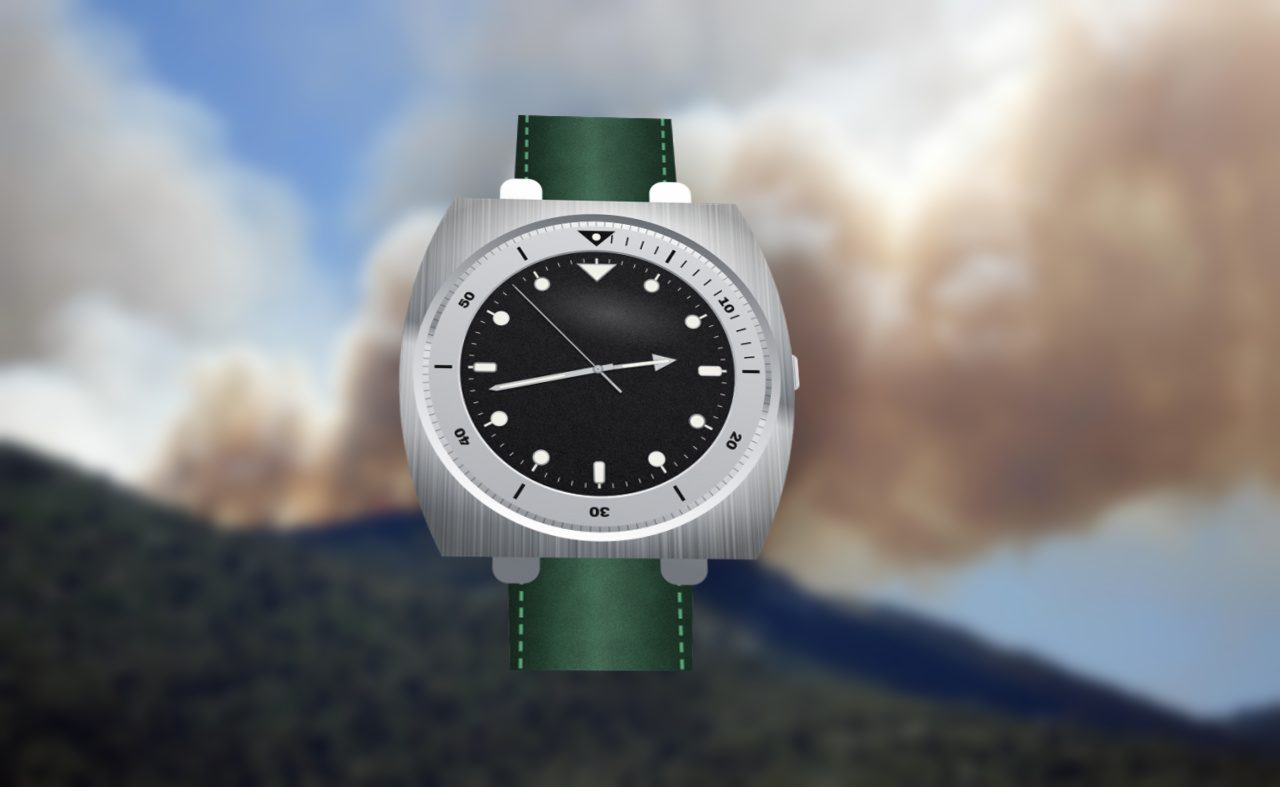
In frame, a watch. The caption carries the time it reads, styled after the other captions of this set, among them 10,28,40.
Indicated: 2,42,53
